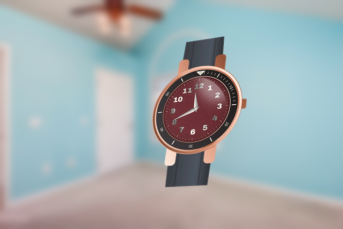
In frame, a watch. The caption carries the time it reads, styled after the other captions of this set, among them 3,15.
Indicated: 11,41
